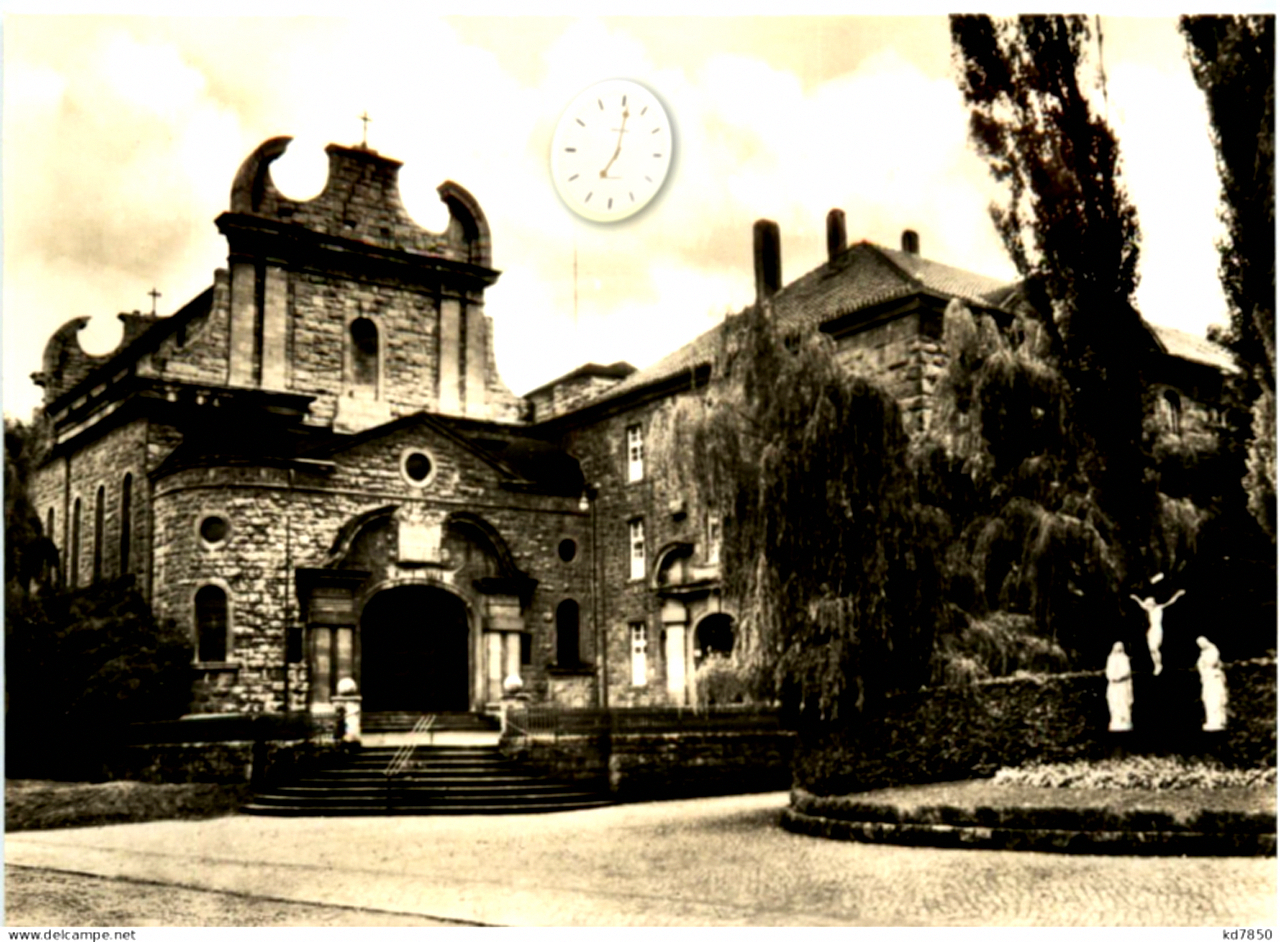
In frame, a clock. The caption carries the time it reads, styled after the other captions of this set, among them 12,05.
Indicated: 7,01
